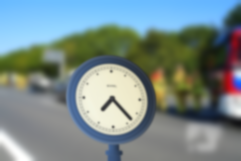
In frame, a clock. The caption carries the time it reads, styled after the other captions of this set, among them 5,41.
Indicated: 7,23
